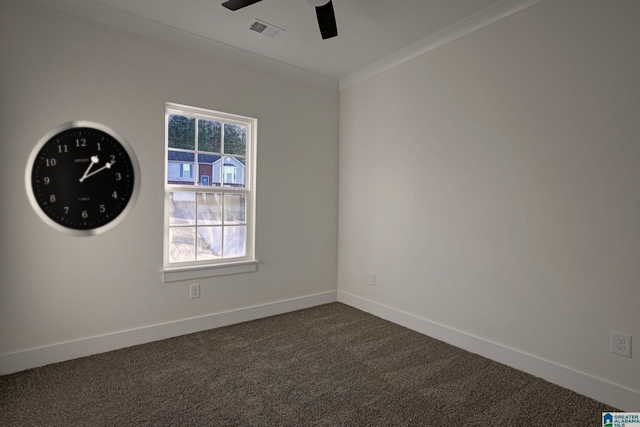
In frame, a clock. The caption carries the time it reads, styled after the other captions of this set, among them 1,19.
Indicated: 1,11
